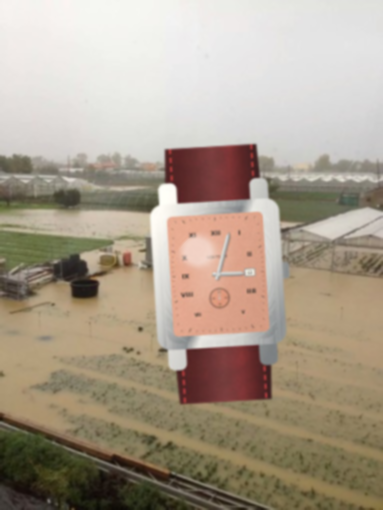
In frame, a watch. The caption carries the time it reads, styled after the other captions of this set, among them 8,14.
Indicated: 3,03
